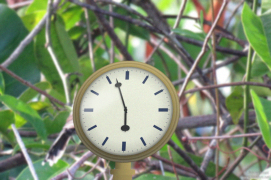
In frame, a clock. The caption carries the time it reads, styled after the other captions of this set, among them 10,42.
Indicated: 5,57
